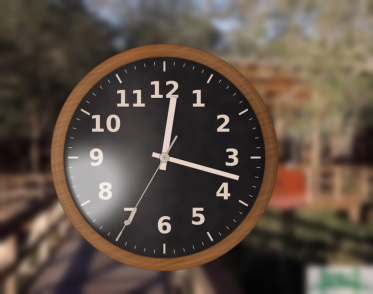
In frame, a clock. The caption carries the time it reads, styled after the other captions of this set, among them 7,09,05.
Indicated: 12,17,35
